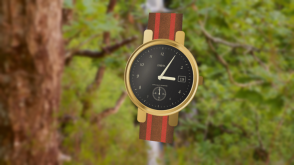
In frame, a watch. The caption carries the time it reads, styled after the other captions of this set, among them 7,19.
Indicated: 3,05
